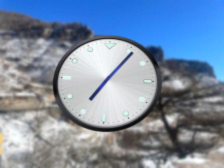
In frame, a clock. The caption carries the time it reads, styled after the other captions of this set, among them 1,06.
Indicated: 7,06
